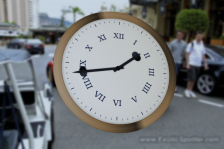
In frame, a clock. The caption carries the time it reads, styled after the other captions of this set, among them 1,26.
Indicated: 1,43
